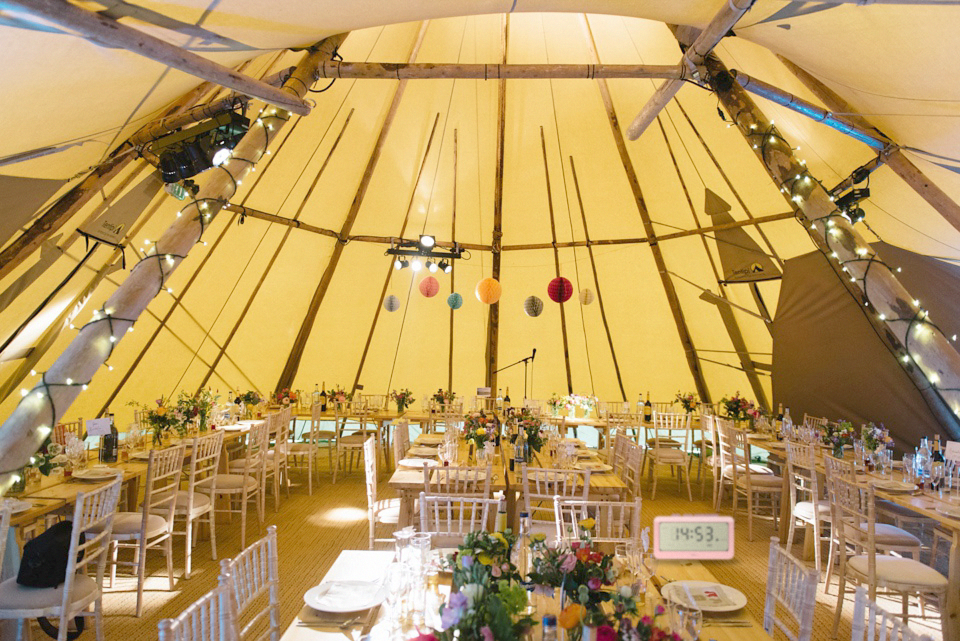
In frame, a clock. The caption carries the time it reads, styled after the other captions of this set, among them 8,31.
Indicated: 14,53
